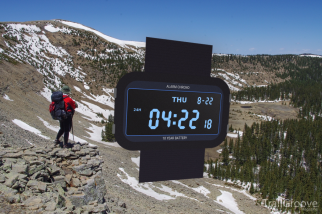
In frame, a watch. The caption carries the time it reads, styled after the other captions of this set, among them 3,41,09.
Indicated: 4,22,18
